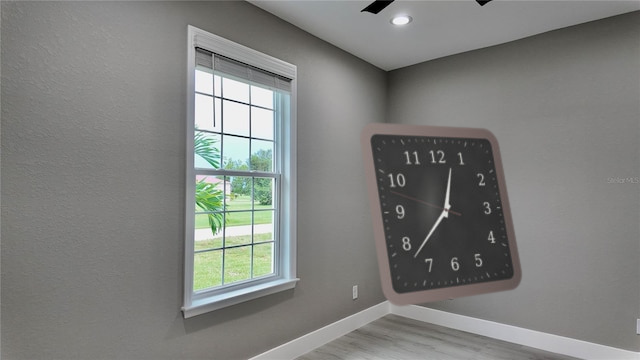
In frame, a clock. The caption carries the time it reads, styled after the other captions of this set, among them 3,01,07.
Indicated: 12,37,48
